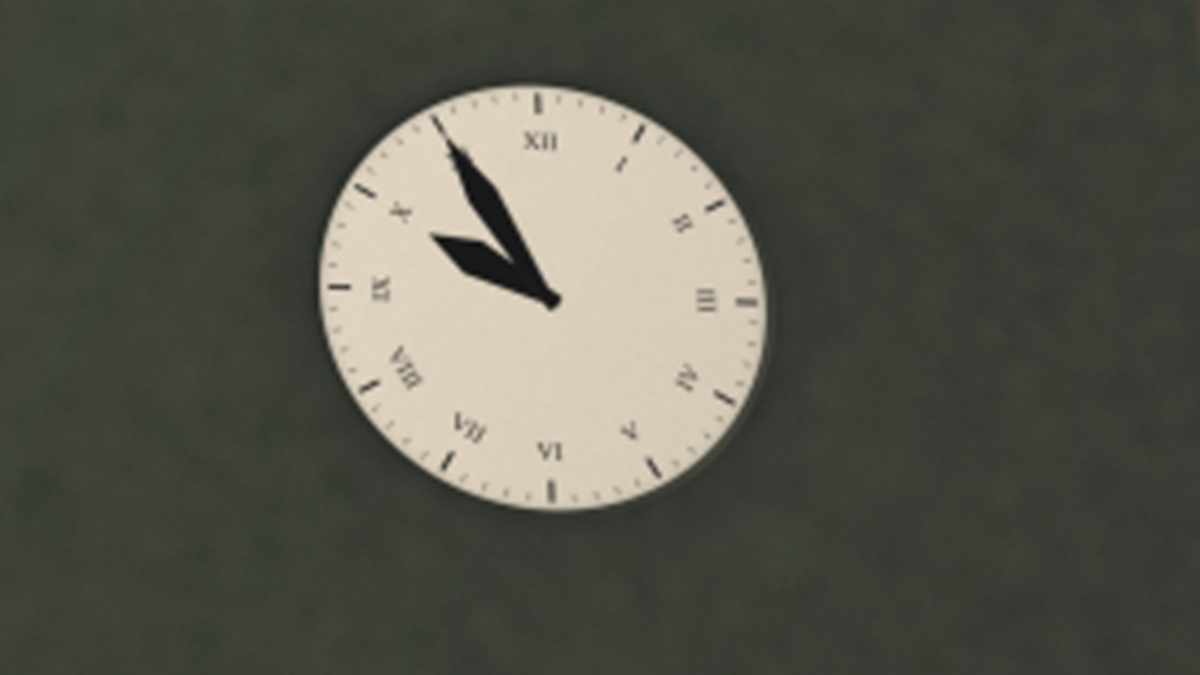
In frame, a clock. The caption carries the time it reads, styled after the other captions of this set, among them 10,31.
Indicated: 9,55
